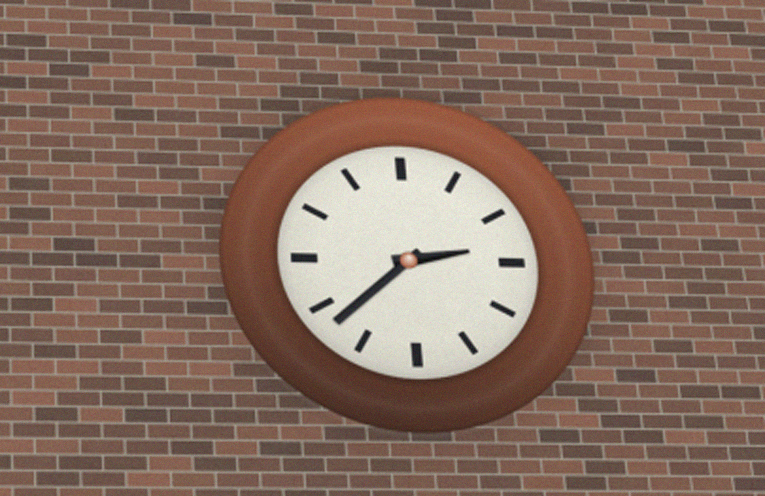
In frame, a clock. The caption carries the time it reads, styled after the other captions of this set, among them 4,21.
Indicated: 2,38
